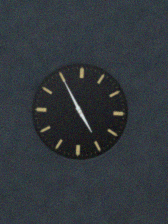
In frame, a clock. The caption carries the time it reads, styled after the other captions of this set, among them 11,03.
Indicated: 4,55
